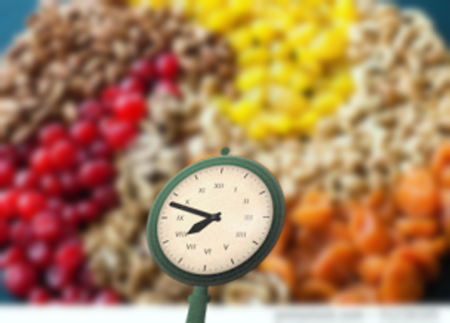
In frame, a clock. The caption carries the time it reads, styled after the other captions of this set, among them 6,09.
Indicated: 7,48
